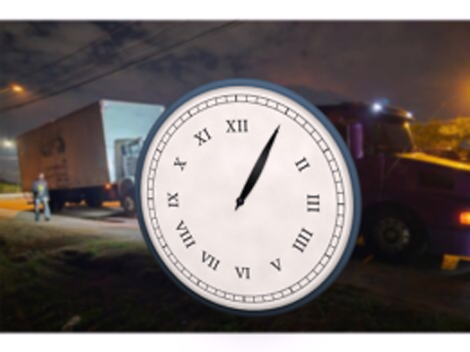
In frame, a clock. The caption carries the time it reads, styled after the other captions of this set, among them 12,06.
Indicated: 1,05
